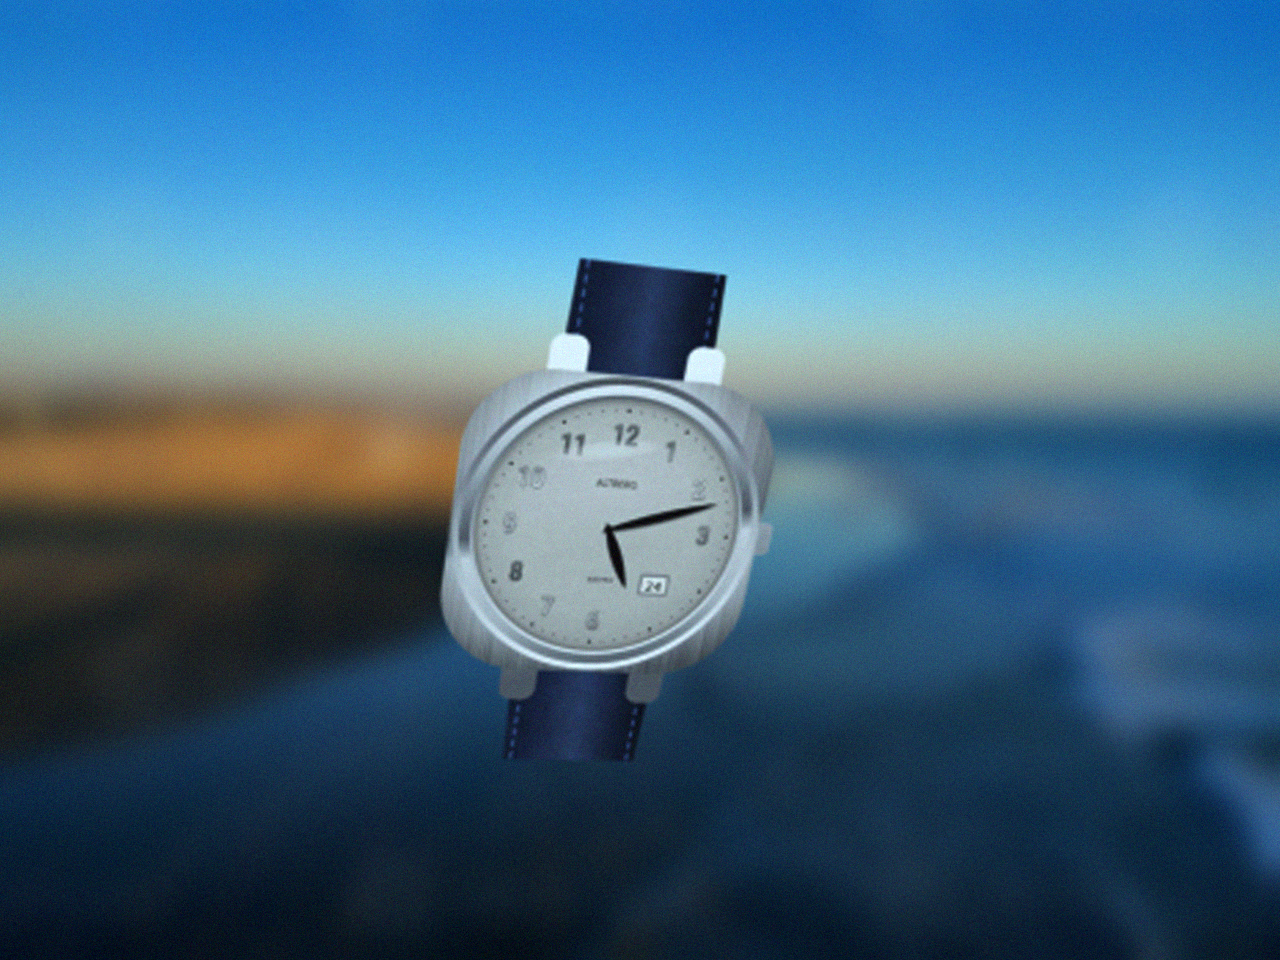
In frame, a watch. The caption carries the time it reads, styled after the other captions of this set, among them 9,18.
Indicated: 5,12
